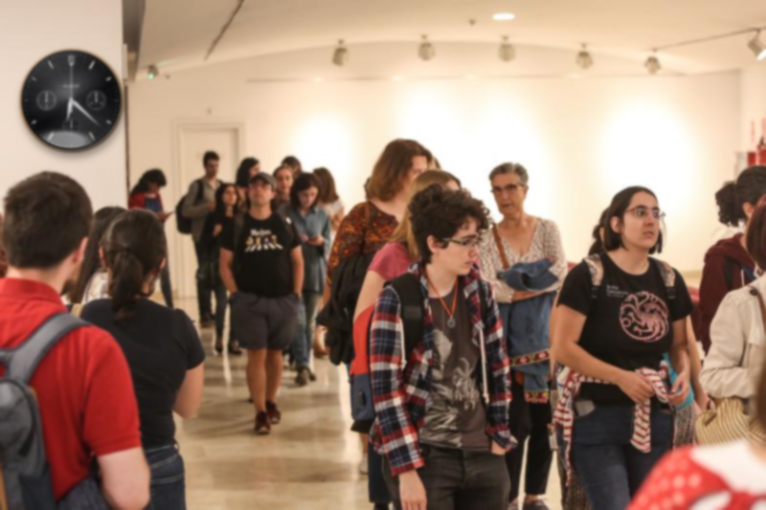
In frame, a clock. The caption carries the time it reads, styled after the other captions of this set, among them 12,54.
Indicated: 6,22
